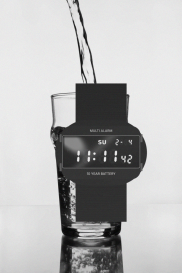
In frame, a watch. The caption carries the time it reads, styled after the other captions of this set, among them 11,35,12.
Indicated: 11,11,42
